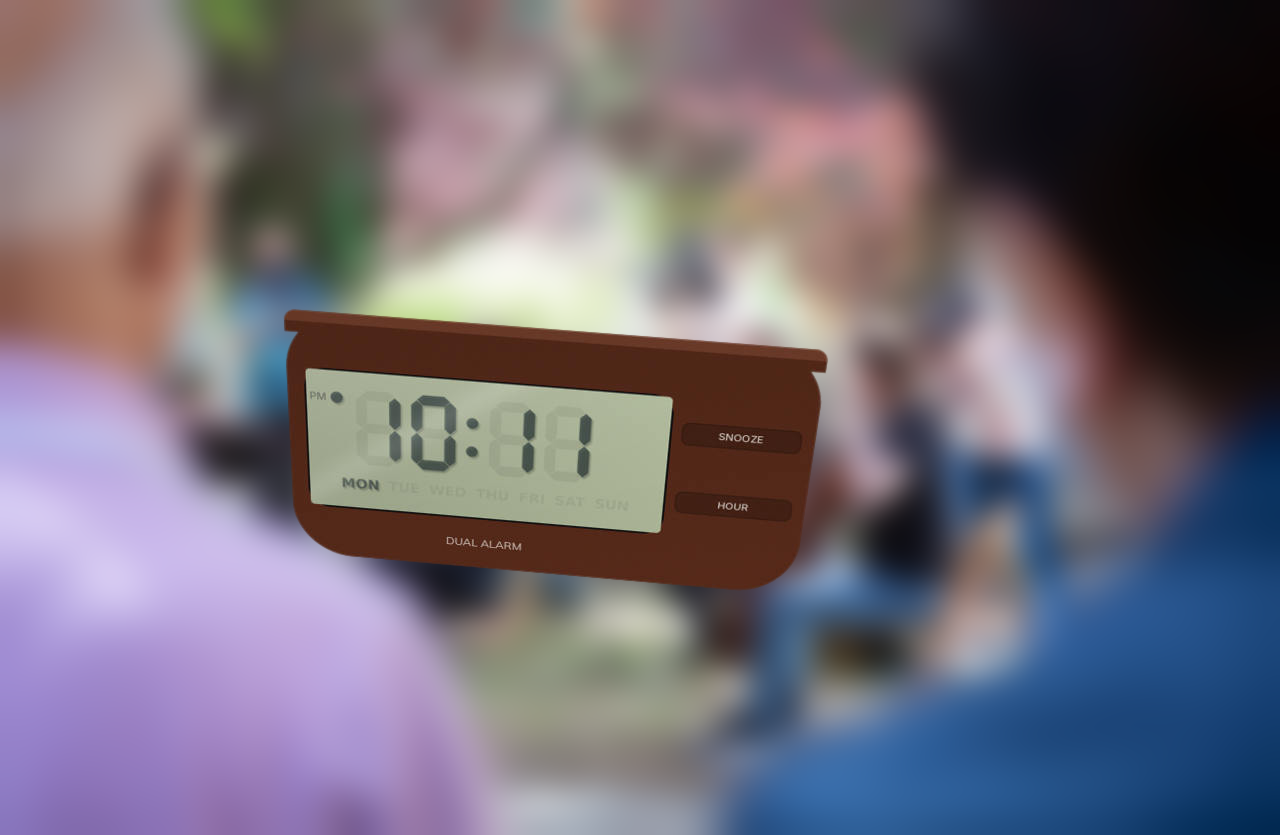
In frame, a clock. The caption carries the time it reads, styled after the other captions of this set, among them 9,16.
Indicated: 10,11
